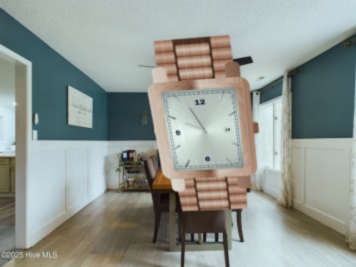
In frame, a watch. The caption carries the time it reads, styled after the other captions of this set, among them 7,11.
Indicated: 9,56
